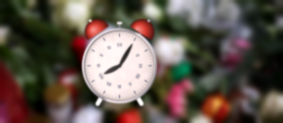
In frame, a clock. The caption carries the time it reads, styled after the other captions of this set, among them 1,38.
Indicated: 8,05
